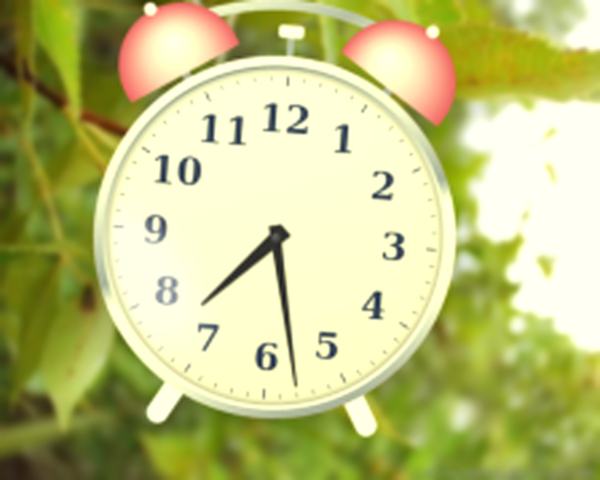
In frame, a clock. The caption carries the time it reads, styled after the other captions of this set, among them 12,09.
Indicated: 7,28
